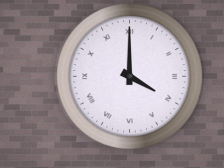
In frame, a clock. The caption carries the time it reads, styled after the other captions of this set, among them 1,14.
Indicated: 4,00
